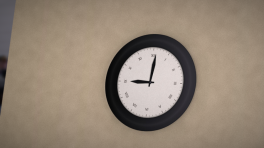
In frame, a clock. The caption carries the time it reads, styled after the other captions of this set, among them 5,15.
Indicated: 9,01
